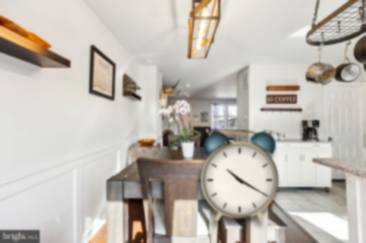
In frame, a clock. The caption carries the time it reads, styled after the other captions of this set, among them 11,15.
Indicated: 10,20
